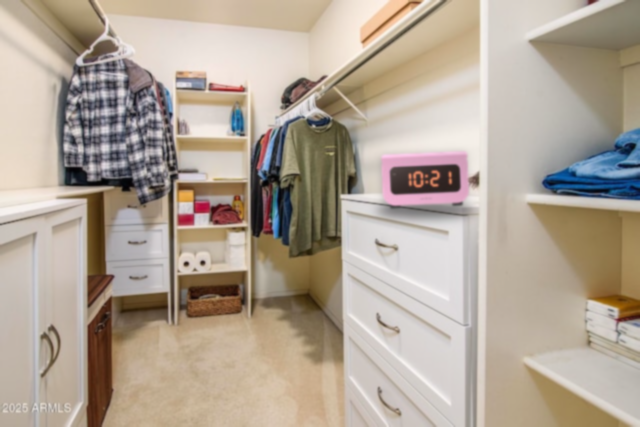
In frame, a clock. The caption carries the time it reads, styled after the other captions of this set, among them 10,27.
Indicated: 10,21
